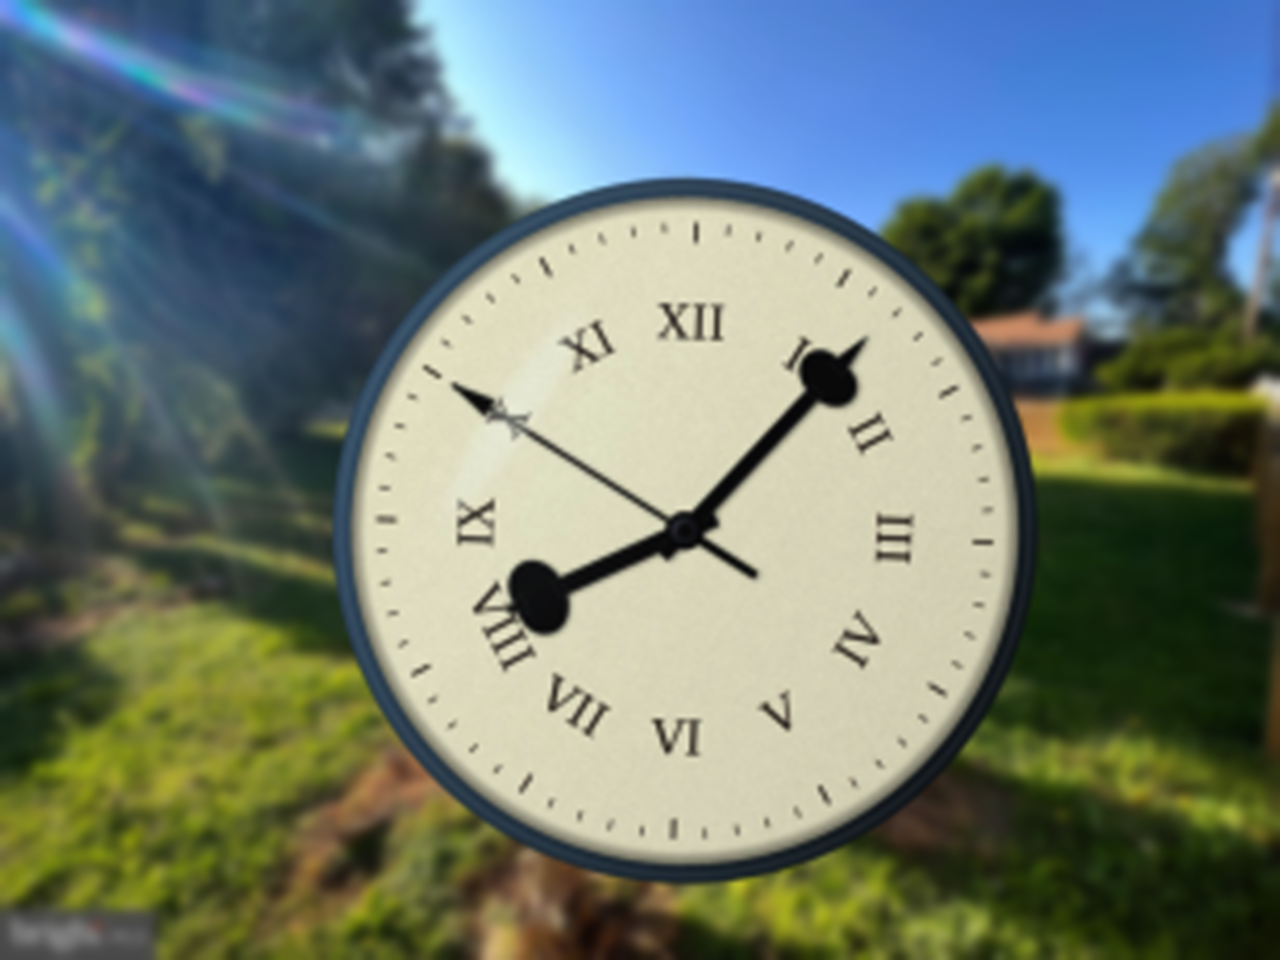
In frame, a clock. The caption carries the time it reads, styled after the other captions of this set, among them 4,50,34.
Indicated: 8,06,50
